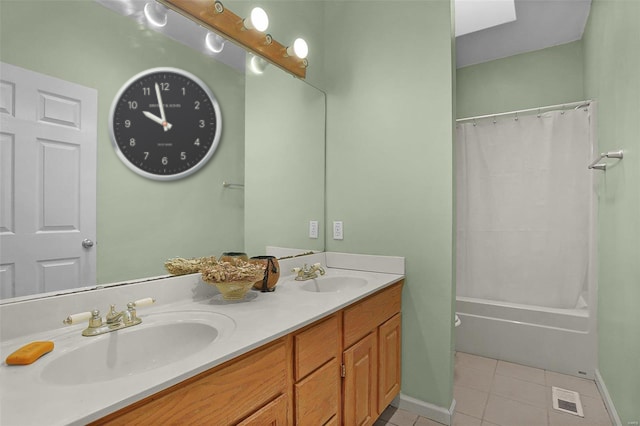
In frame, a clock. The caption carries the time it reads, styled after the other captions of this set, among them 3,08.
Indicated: 9,58
